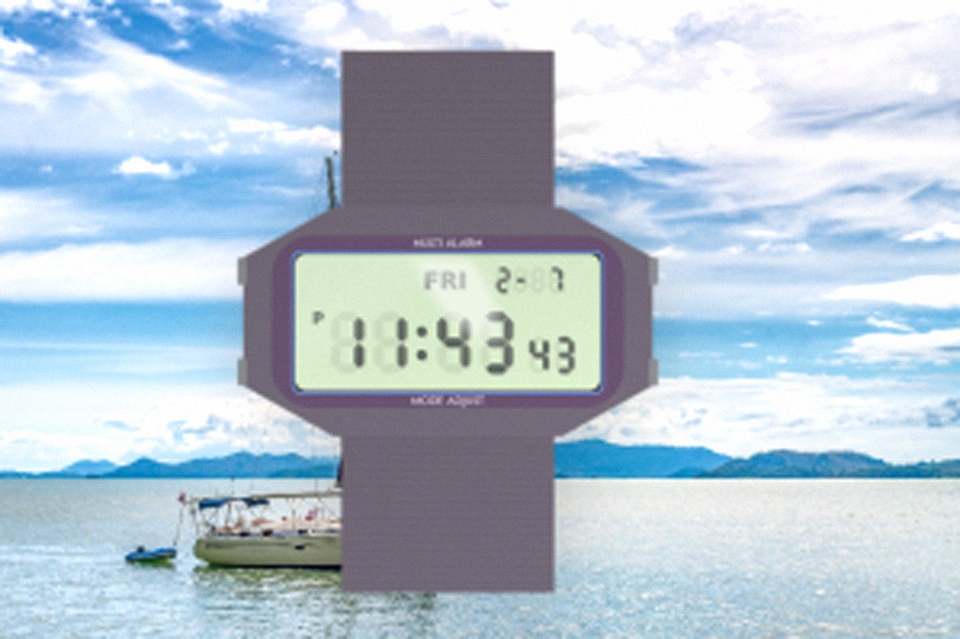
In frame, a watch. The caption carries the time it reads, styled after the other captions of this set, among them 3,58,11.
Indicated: 11,43,43
